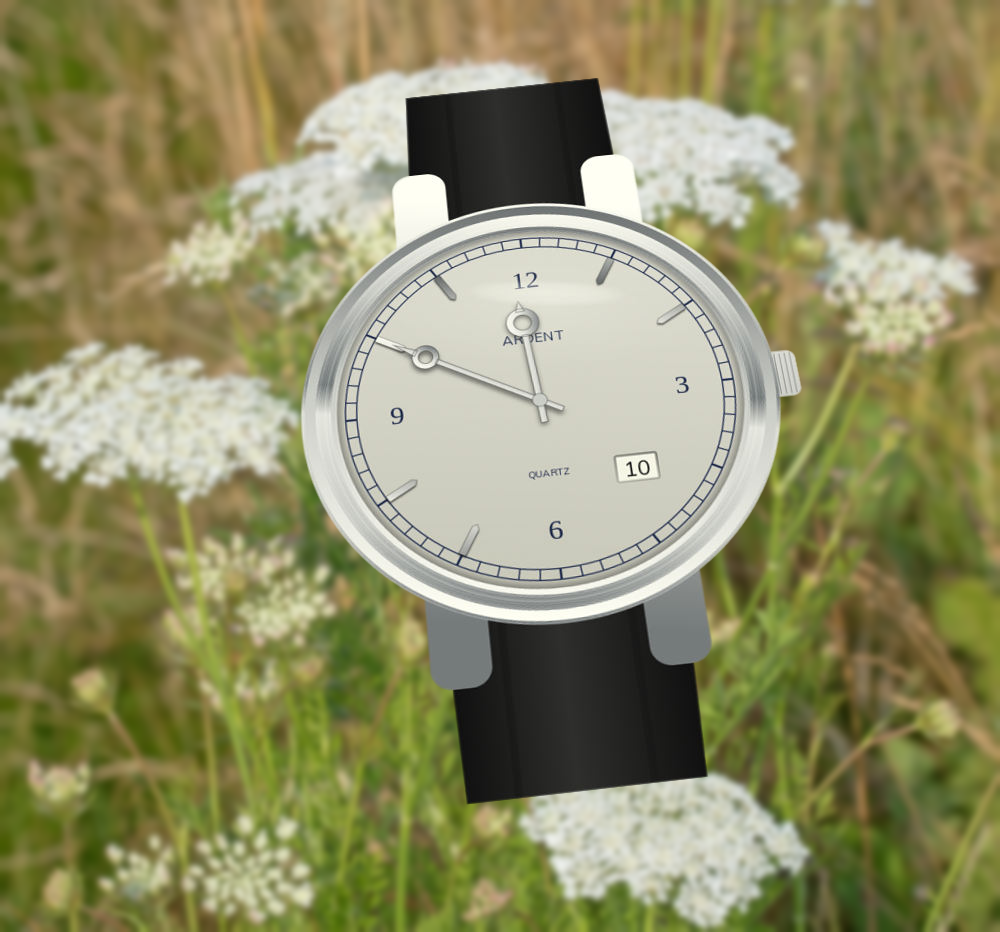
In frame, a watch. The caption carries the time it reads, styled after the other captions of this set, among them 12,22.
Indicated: 11,50
